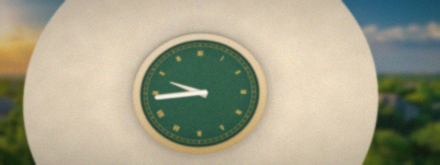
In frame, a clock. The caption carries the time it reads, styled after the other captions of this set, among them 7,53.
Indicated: 9,44
